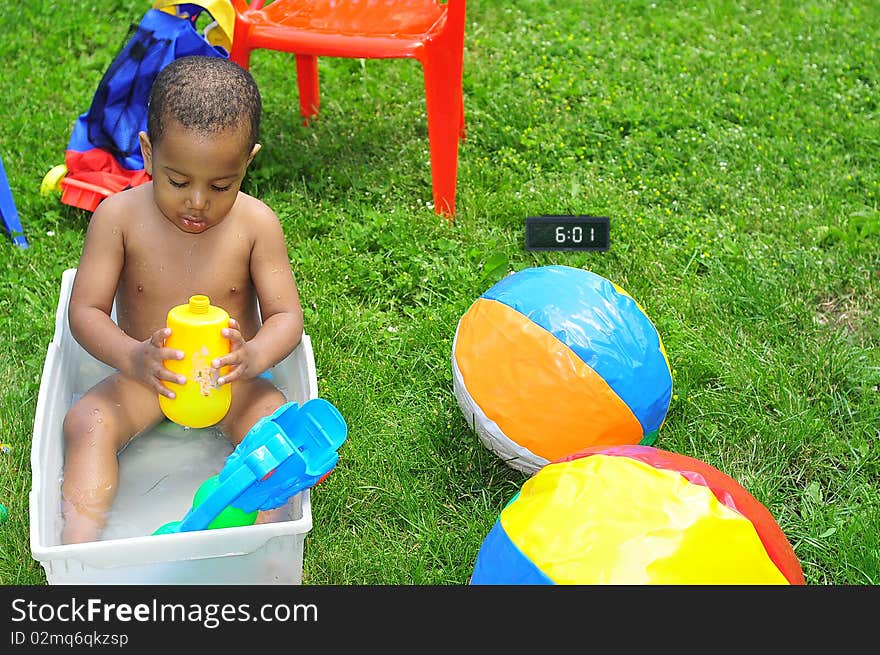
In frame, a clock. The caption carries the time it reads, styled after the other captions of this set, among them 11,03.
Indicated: 6,01
